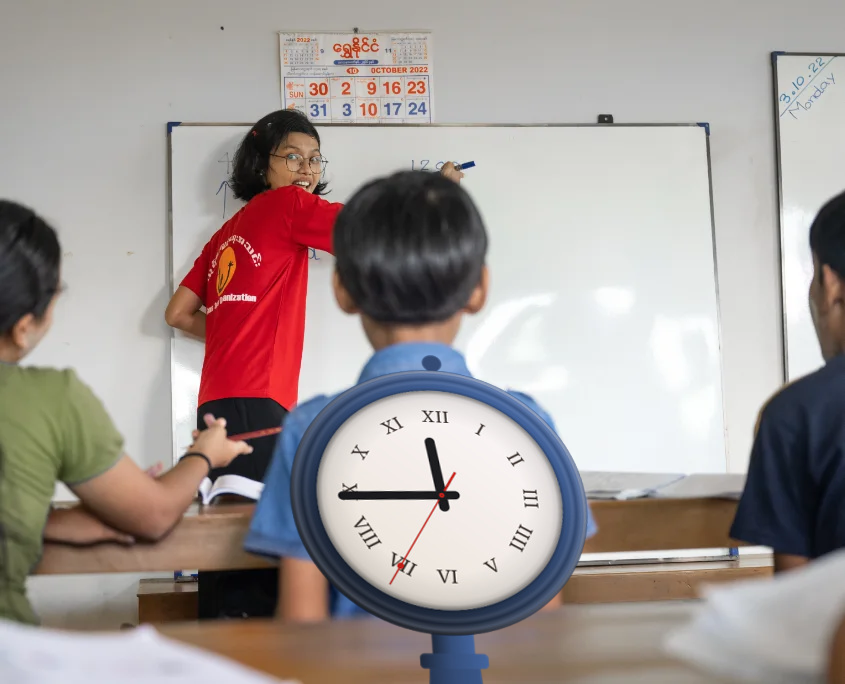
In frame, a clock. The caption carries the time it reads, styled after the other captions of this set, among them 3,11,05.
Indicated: 11,44,35
